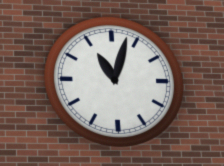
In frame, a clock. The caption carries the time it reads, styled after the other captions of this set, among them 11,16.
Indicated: 11,03
